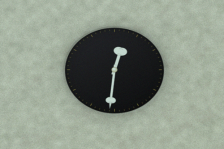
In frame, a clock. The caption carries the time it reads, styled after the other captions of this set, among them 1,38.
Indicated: 12,31
